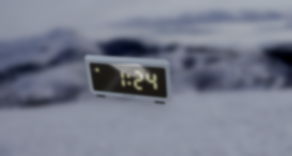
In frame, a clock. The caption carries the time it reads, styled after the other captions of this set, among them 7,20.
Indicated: 1,24
